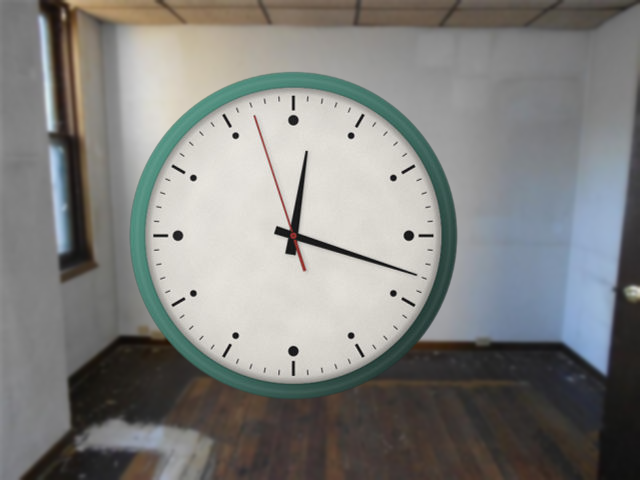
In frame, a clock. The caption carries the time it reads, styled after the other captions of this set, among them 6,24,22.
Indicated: 12,17,57
